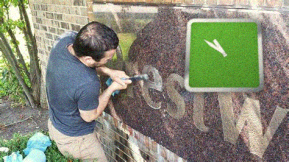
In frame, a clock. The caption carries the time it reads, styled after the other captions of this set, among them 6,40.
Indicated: 10,51
